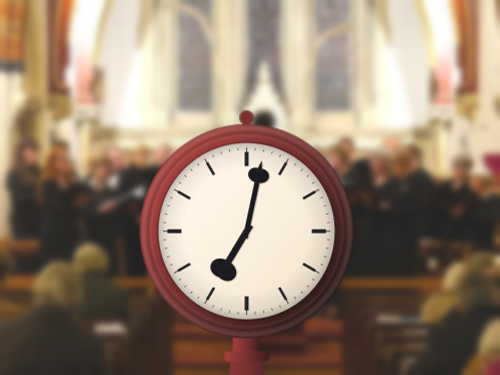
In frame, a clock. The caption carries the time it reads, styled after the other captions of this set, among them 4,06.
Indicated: 7,02
